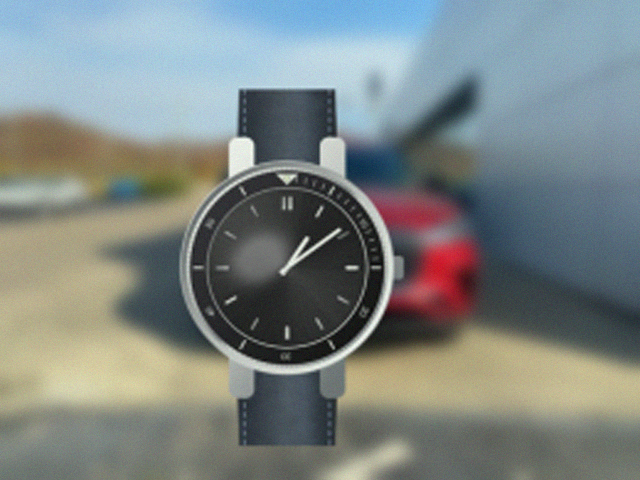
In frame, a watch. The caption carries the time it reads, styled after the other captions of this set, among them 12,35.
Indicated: 1,09
